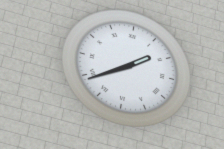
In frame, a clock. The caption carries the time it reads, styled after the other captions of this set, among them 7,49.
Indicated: 1,39
